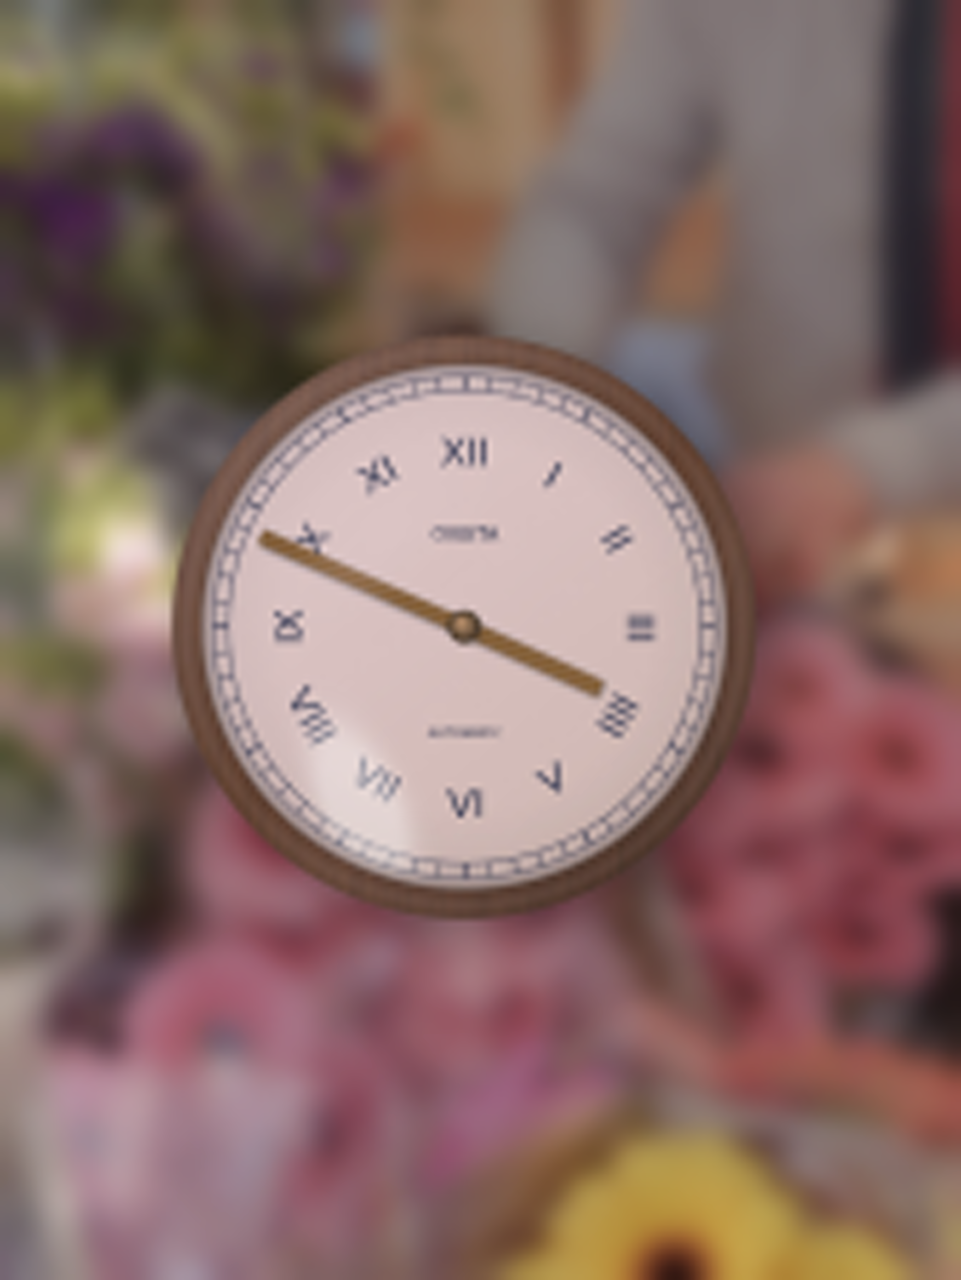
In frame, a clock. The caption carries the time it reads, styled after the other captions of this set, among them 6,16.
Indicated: 3,49
